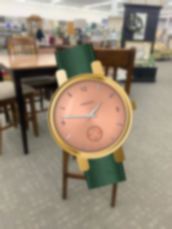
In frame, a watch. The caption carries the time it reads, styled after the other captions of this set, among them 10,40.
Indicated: 1,47
